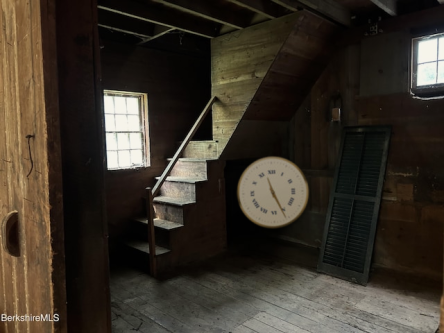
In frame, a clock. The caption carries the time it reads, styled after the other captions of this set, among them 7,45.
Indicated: 11,26
